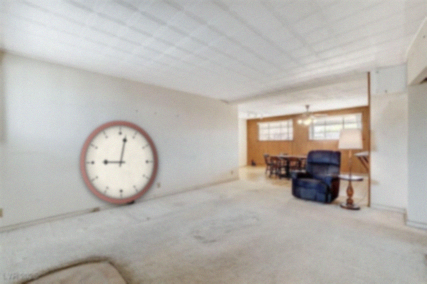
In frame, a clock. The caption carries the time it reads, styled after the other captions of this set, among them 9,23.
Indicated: 9,02
